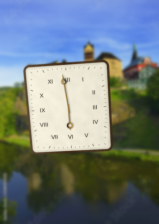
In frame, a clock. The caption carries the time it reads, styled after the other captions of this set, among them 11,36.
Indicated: 5,59
